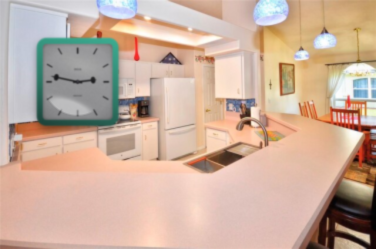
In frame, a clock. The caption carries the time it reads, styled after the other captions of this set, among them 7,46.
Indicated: 2,47
